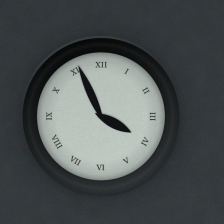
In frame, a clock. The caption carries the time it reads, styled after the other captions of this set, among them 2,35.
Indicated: 3,56
